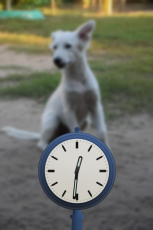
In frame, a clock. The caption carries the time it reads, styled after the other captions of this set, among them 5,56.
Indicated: 12,31
